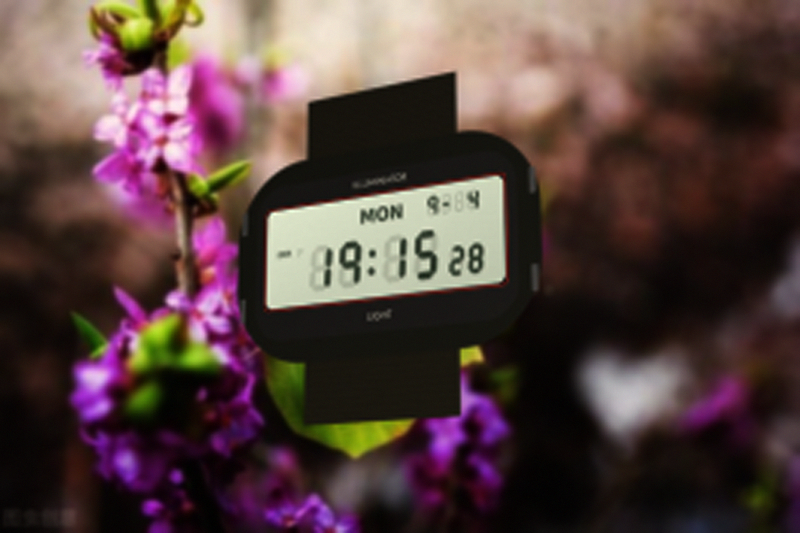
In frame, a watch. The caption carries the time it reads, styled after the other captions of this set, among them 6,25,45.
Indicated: 19,15,28
